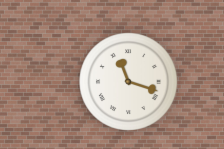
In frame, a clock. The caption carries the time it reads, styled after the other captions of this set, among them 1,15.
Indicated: 11,18
